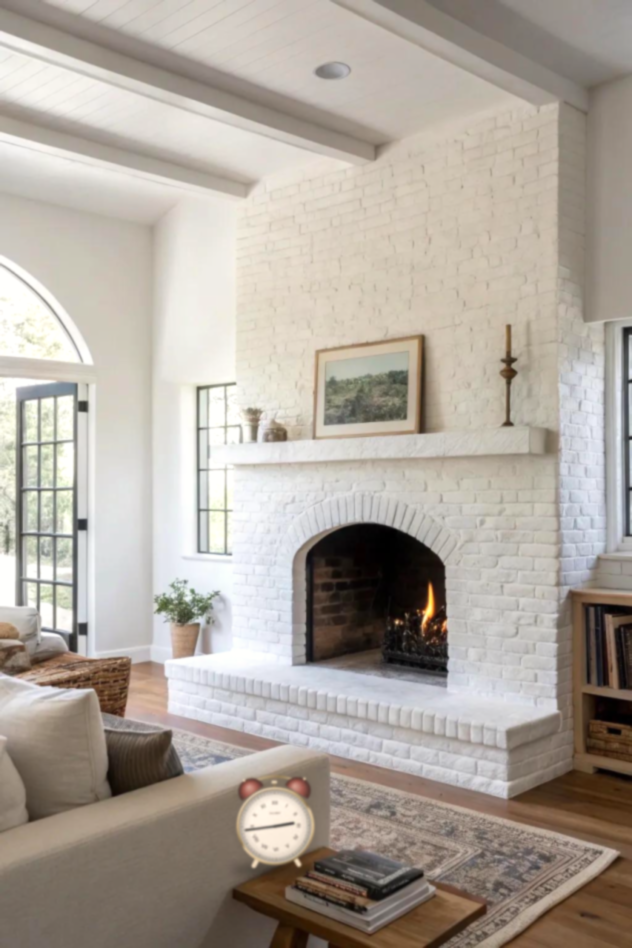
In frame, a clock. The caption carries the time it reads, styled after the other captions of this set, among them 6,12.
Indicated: 2,44
